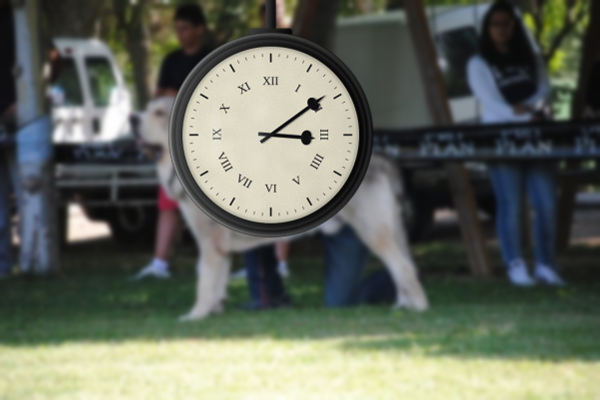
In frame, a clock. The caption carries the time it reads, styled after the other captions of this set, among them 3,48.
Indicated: 3,09
